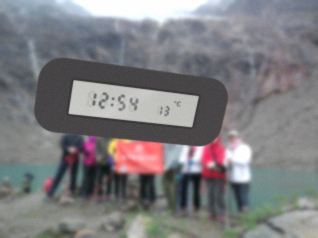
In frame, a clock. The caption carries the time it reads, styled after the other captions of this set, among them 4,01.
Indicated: 12,54
